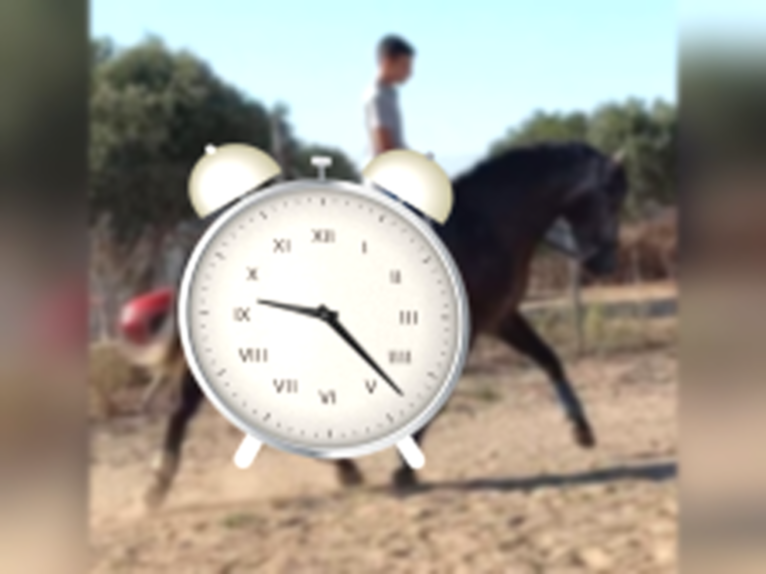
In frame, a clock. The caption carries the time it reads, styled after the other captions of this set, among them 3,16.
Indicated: 9,23
